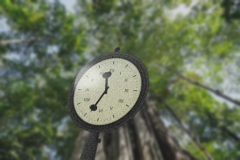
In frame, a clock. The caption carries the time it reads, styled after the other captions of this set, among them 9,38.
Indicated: 11,34
